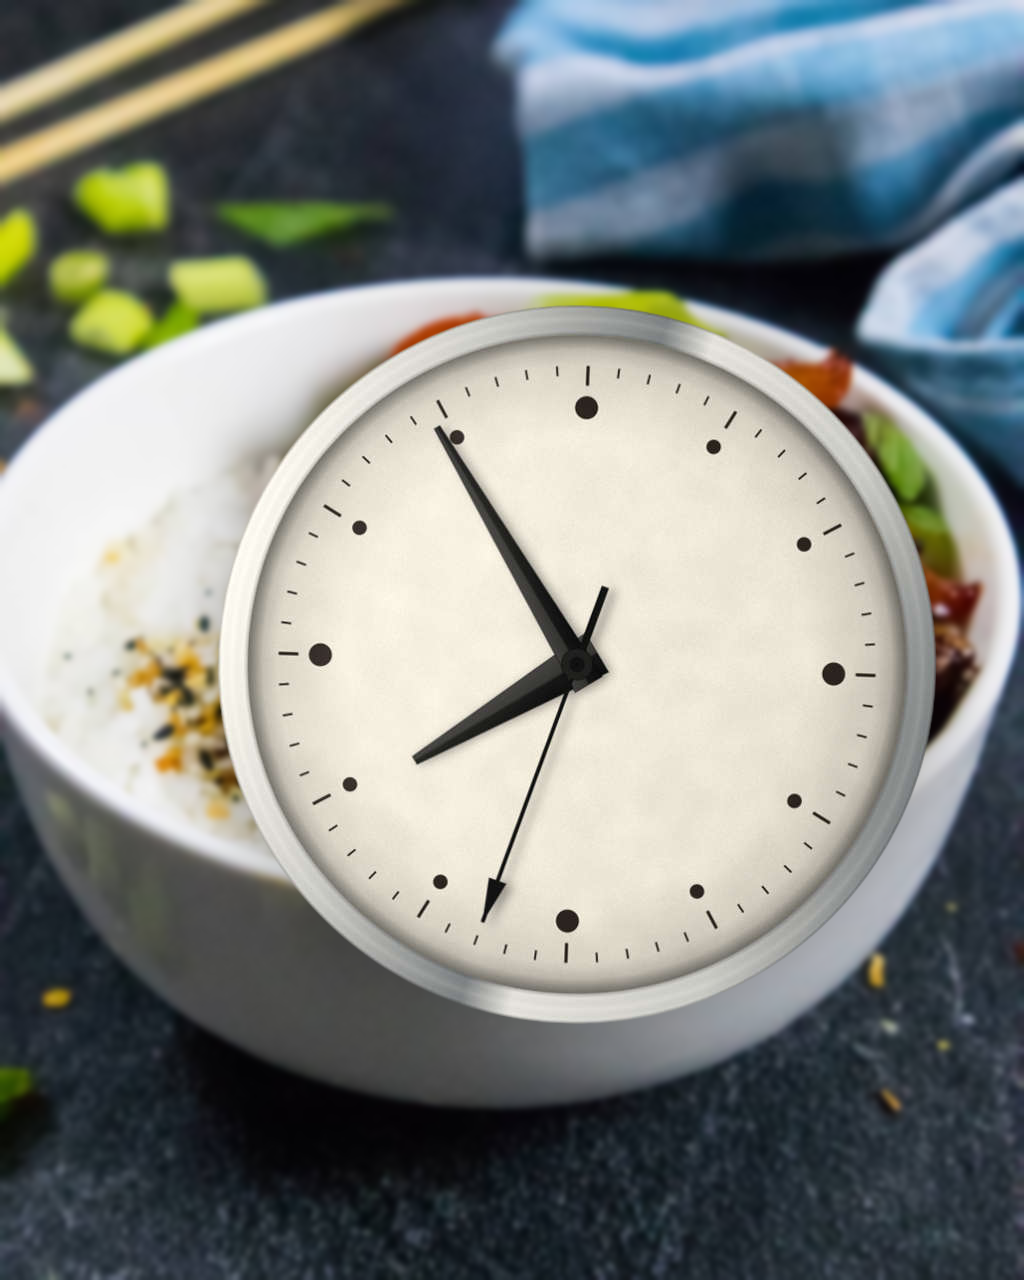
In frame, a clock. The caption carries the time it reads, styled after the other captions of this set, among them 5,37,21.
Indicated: 7,54,33
